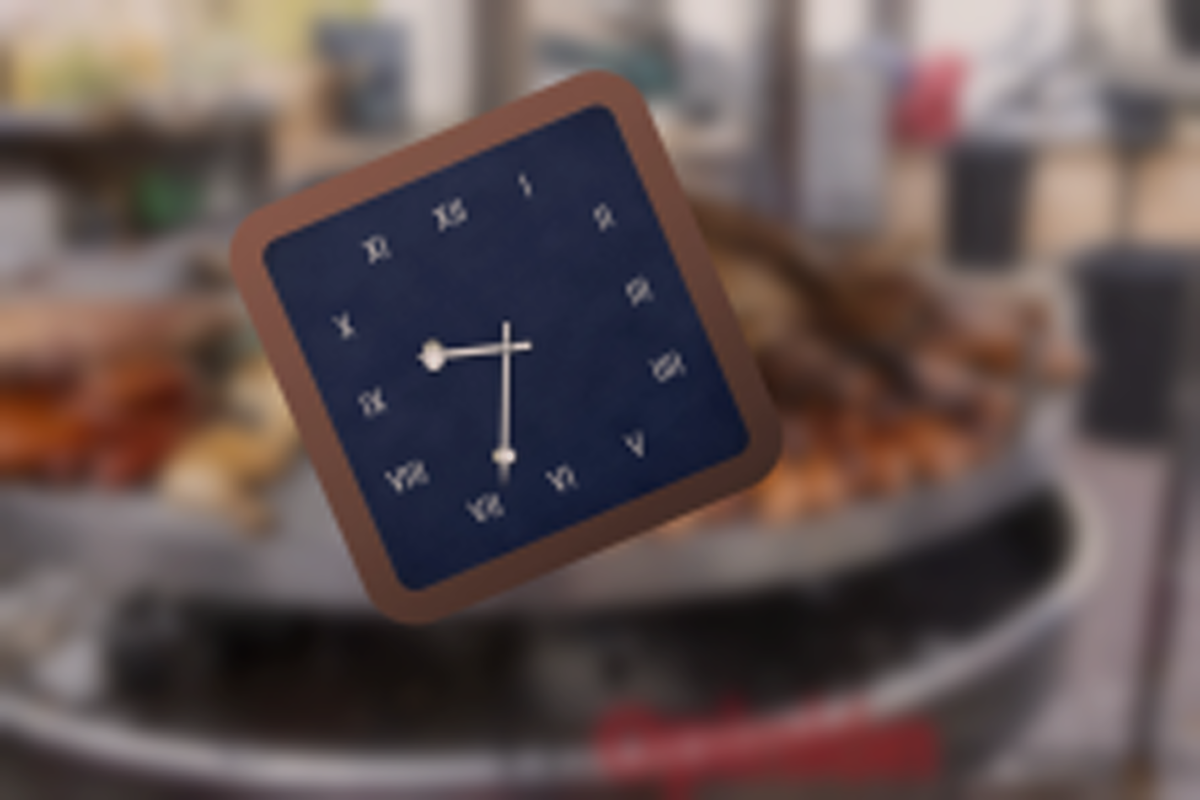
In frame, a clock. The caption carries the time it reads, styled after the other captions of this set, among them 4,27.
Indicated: 9,34
